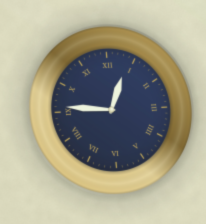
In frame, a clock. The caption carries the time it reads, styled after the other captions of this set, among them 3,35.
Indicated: 12,46
